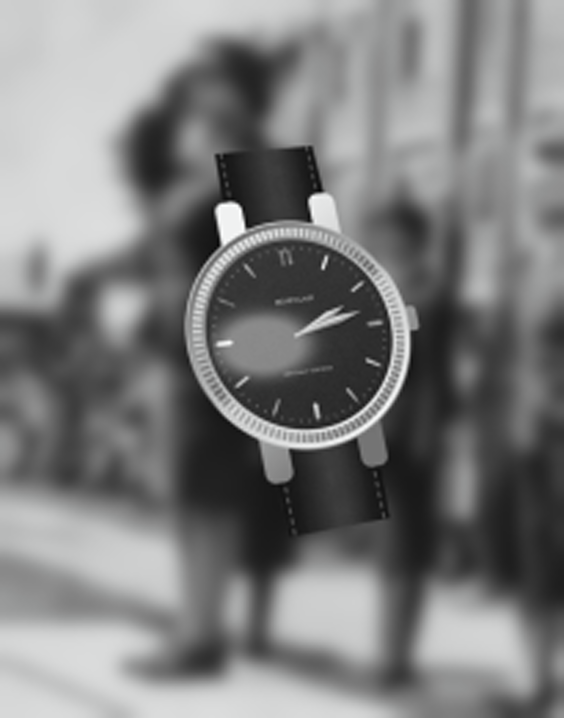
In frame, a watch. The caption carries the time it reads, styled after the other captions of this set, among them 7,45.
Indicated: 2,13
